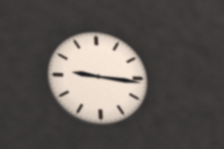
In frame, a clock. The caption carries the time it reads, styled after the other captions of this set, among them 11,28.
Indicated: 9,16
